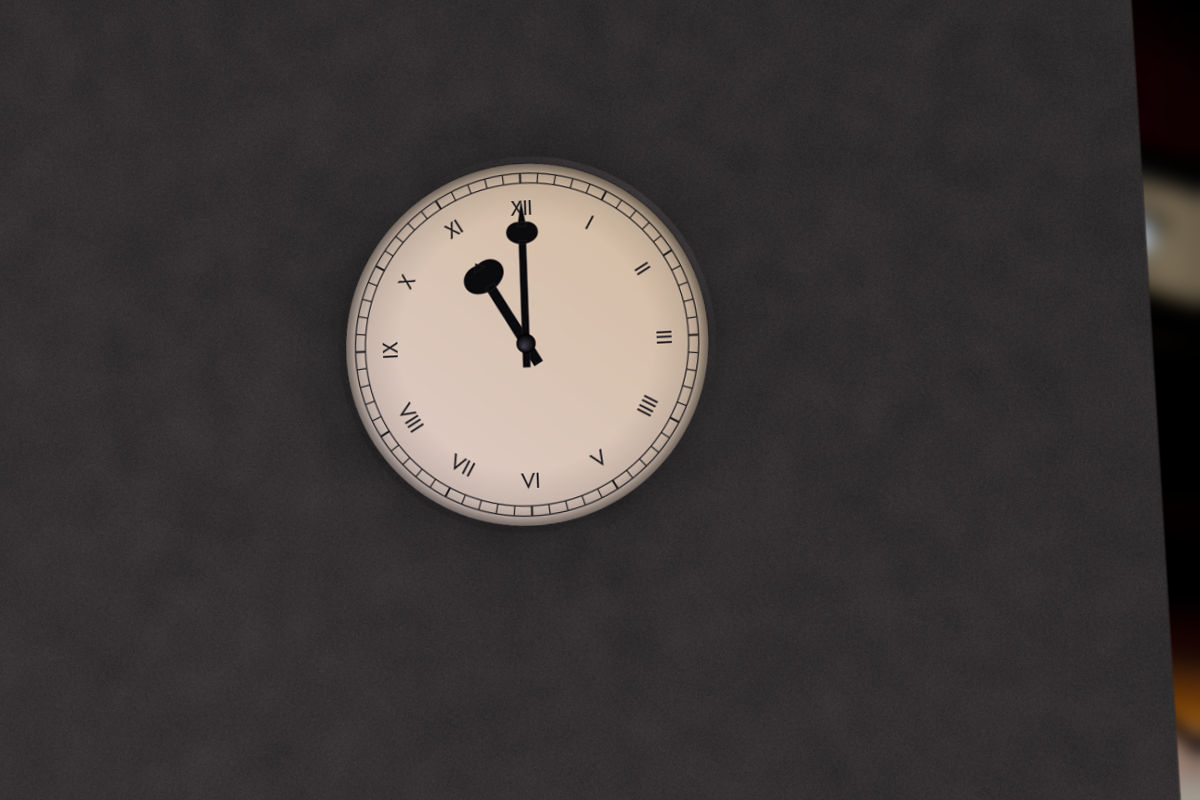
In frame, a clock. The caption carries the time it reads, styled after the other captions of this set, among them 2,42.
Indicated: 11,00
